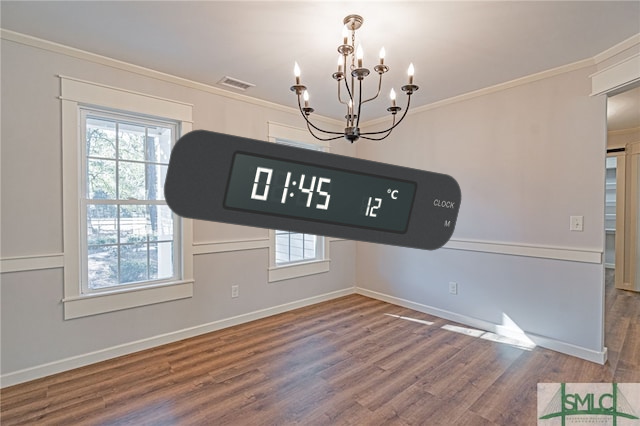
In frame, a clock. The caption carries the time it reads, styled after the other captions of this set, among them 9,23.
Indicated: 1,45
